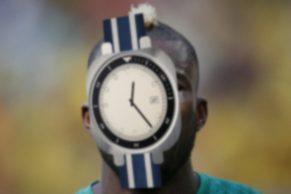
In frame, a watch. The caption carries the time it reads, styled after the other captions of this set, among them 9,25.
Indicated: 12,24
